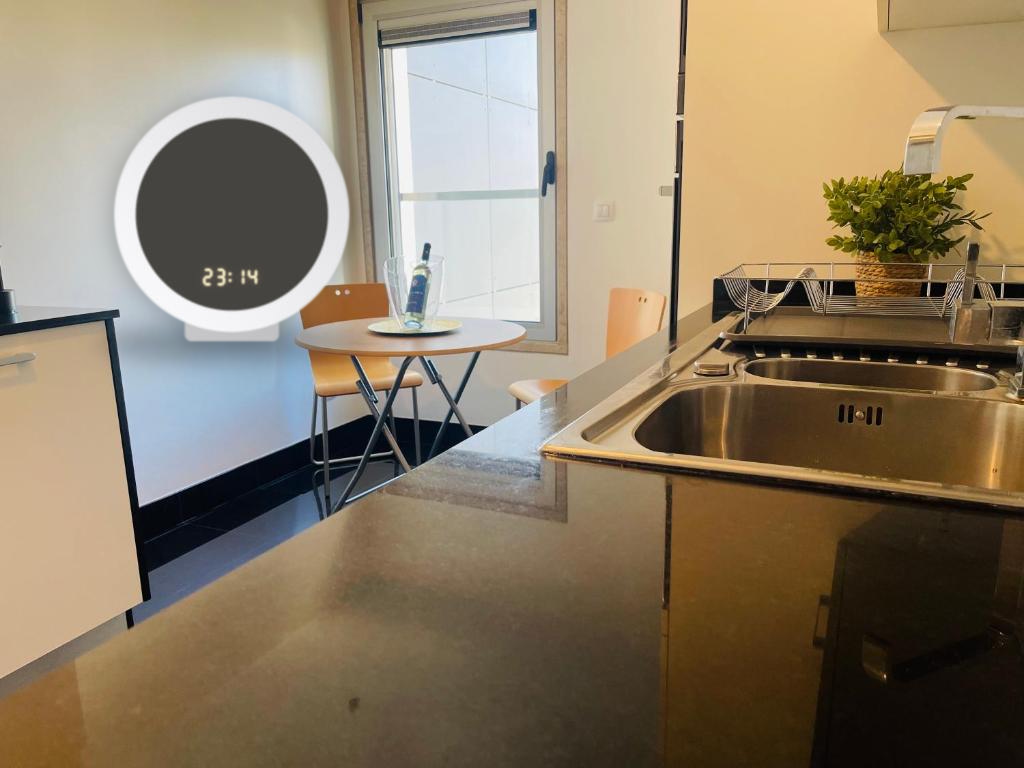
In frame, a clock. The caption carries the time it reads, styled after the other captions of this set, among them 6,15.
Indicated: 23,14
